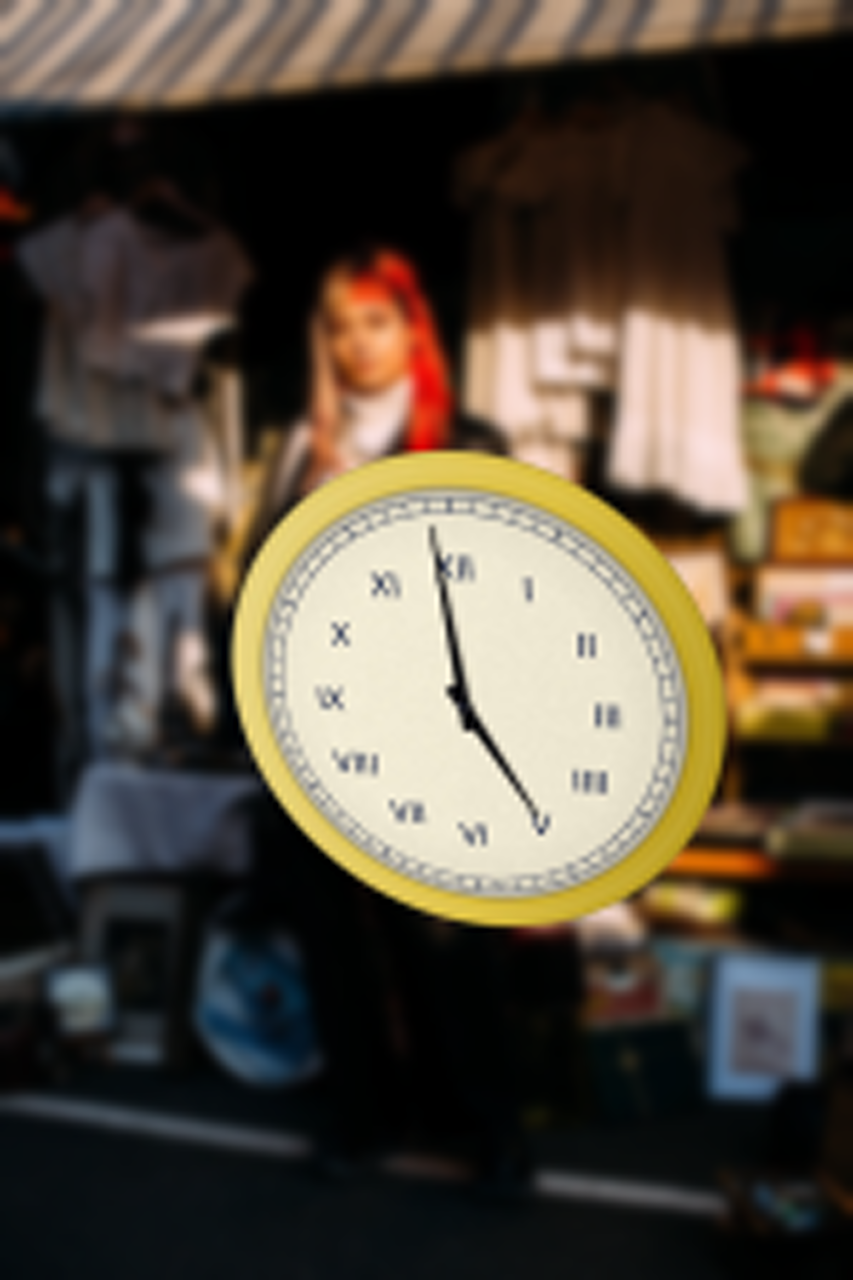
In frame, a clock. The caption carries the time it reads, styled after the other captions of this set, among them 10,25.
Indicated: 4,59
